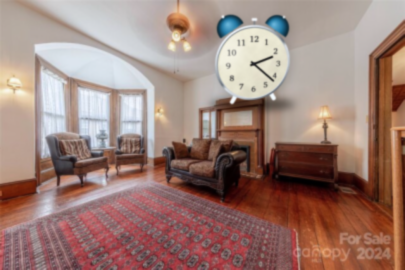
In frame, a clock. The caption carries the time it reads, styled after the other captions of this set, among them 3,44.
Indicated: 2,22
